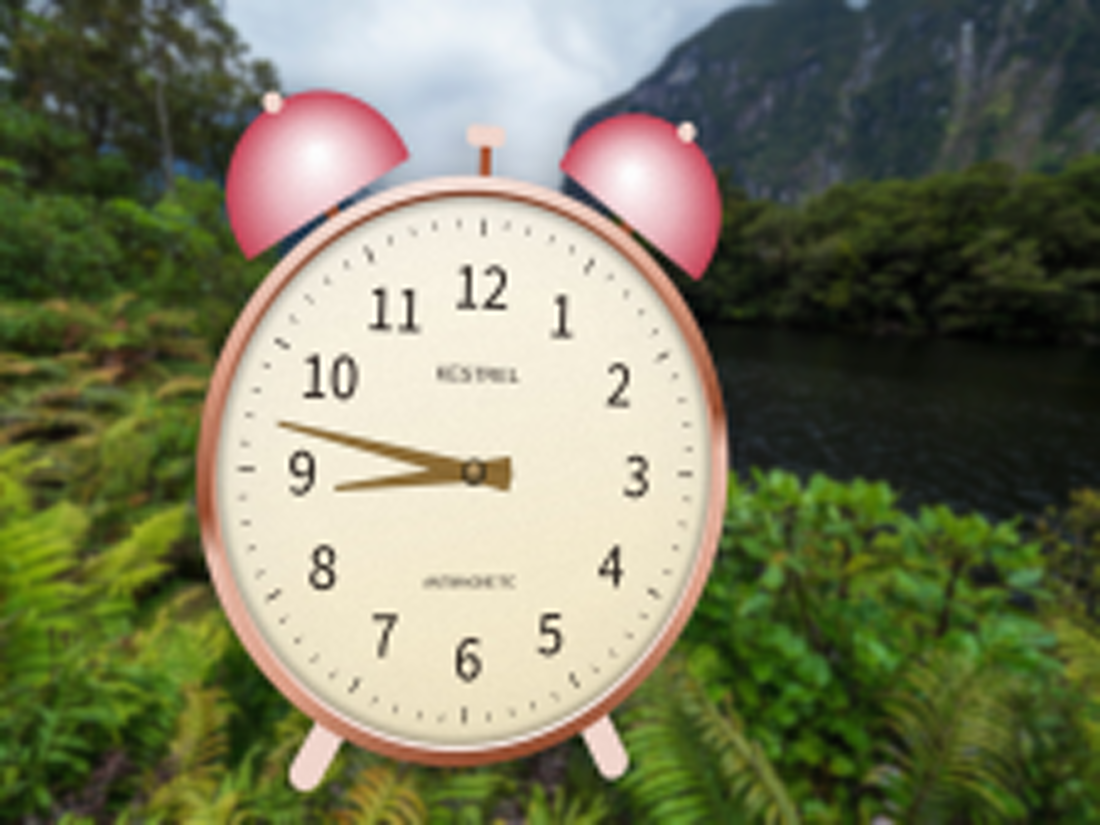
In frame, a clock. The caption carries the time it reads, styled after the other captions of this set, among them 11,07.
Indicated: 8,47
